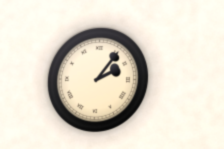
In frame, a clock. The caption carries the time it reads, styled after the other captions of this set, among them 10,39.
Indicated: 2,06
